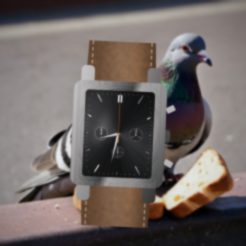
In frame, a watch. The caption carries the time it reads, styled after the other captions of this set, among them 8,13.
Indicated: 8,32
